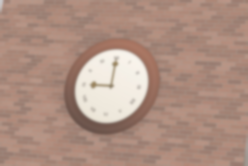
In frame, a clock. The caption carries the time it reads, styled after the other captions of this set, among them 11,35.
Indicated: 9,00
